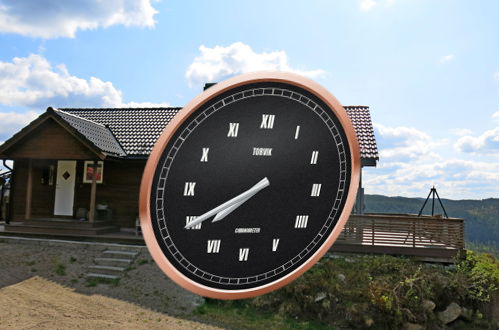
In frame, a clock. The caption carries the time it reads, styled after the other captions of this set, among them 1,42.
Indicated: 7,40
